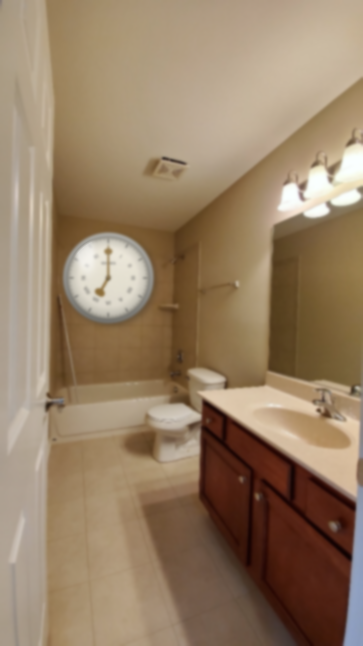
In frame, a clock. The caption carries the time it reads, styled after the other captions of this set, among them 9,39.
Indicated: 7,00
